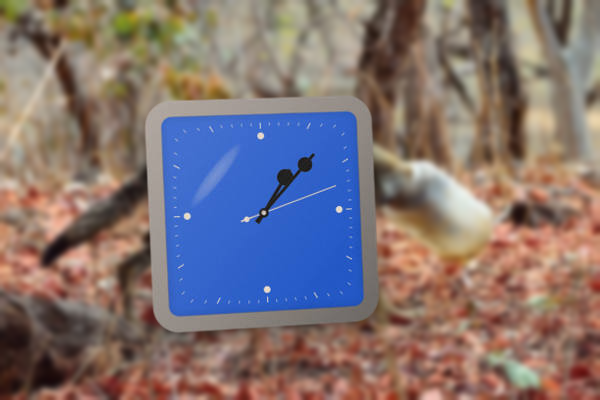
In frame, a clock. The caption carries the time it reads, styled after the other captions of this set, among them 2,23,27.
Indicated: 1,07,12
